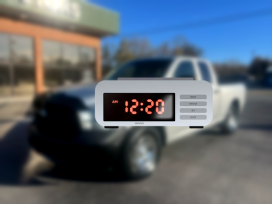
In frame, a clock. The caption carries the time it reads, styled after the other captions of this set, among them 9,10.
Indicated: 12,20
